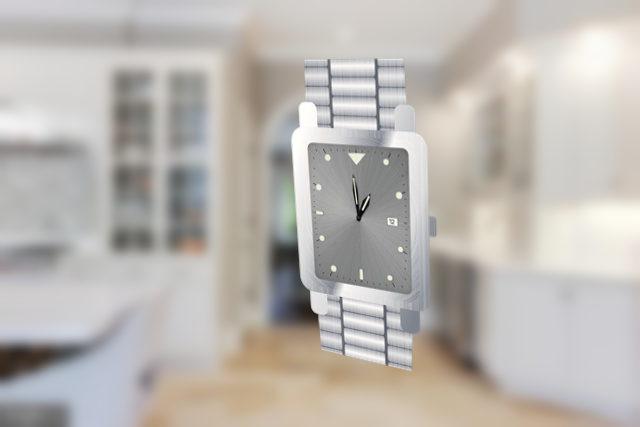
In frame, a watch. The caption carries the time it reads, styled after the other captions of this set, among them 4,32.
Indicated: 12,59
